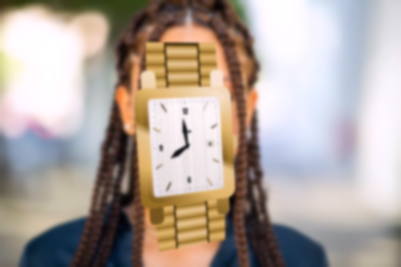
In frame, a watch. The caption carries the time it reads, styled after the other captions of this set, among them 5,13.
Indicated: 7,59
